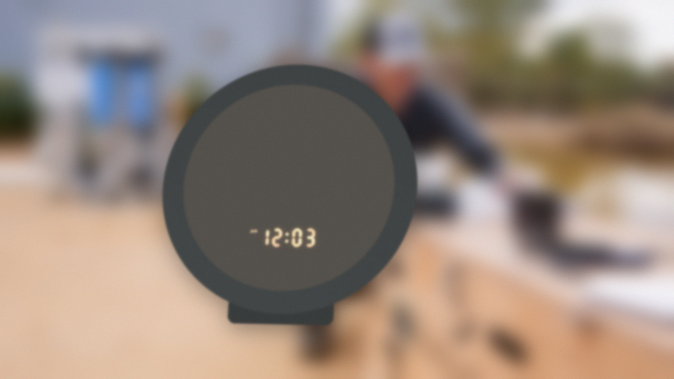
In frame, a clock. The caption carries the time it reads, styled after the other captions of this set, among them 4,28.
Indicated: 12,03
